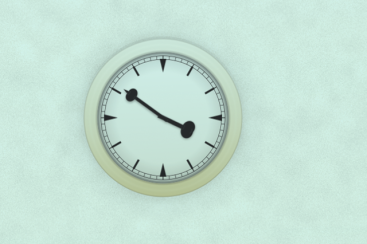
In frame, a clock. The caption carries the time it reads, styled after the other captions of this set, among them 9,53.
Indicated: 3,51
